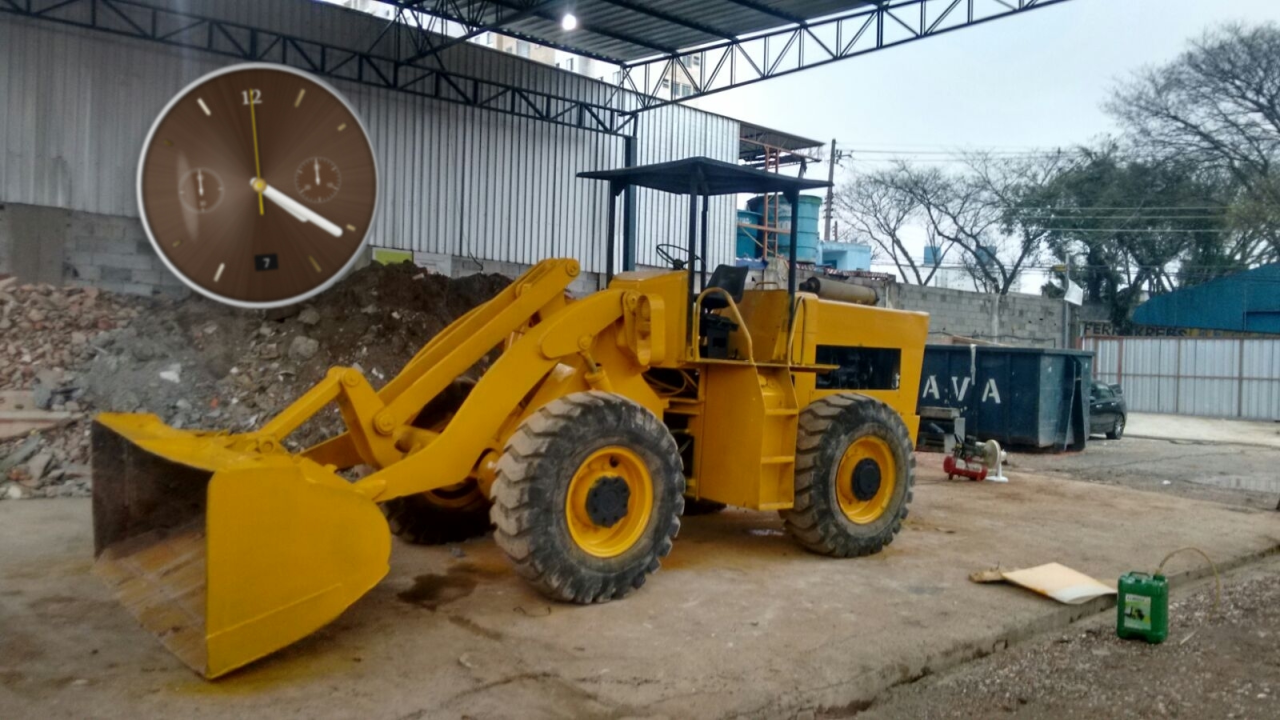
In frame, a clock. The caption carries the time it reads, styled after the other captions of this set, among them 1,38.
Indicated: 4,21
